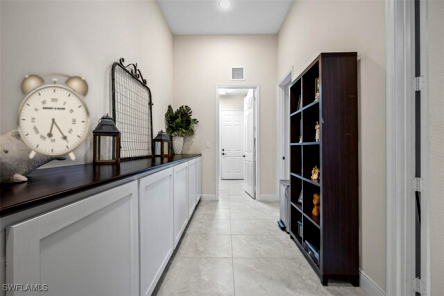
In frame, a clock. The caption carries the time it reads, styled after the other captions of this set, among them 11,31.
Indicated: 6,24
